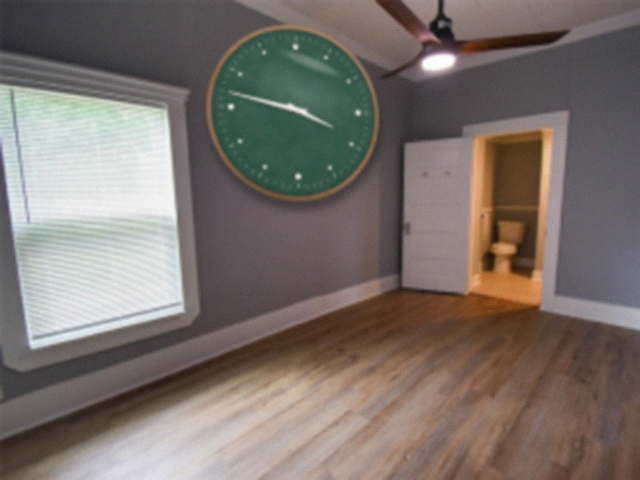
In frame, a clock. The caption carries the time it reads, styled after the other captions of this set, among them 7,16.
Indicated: 3,47
